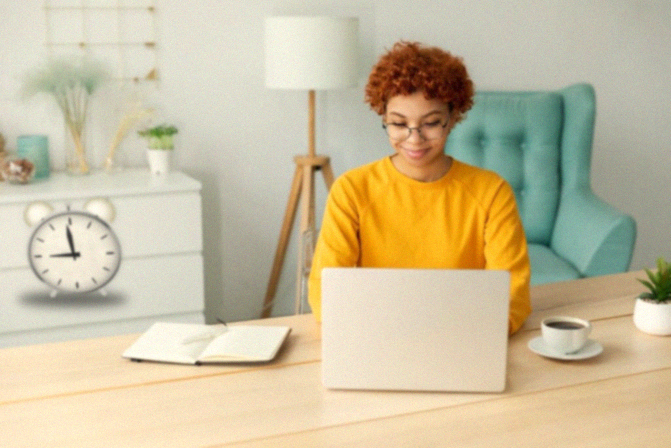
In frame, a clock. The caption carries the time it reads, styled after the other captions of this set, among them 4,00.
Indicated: 8,59
